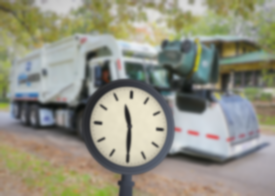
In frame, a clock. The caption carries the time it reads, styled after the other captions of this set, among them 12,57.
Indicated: 11,30
